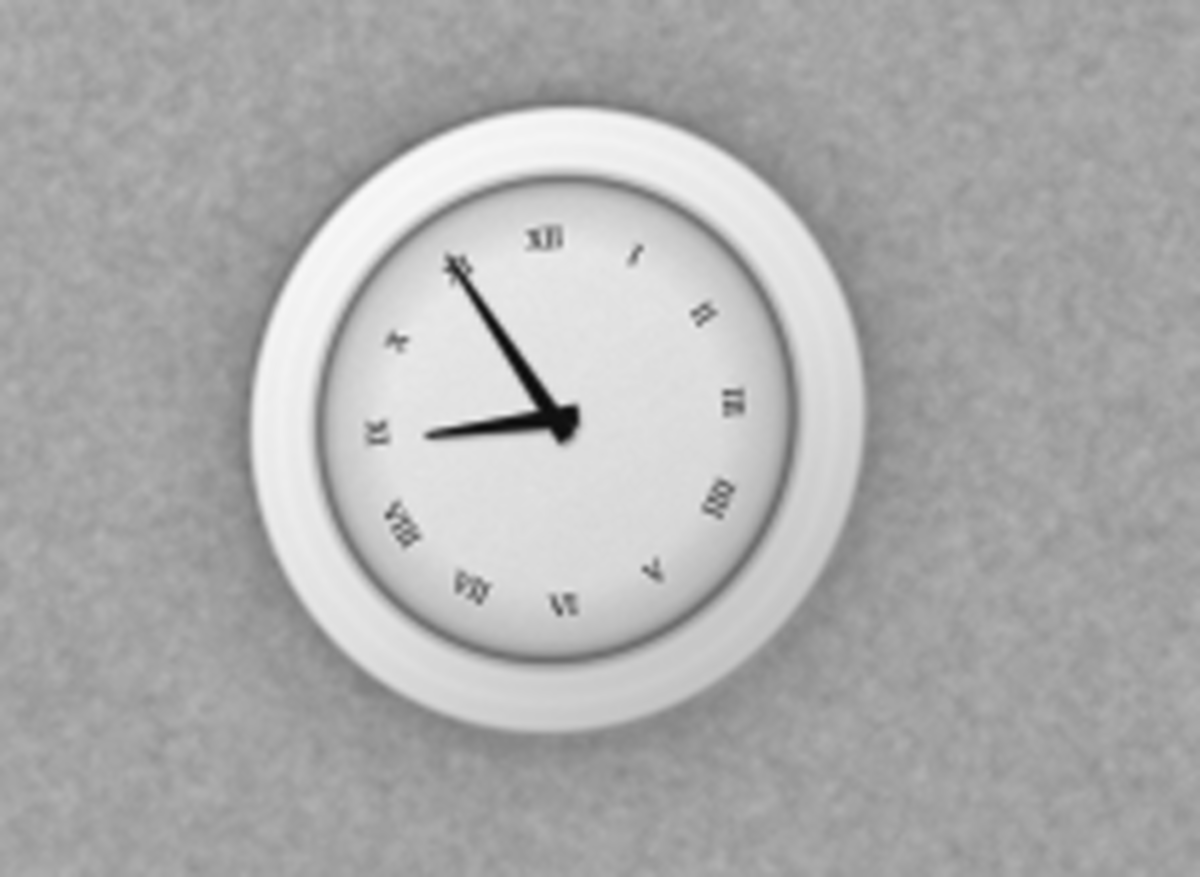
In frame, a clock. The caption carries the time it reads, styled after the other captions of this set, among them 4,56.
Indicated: 8,55
